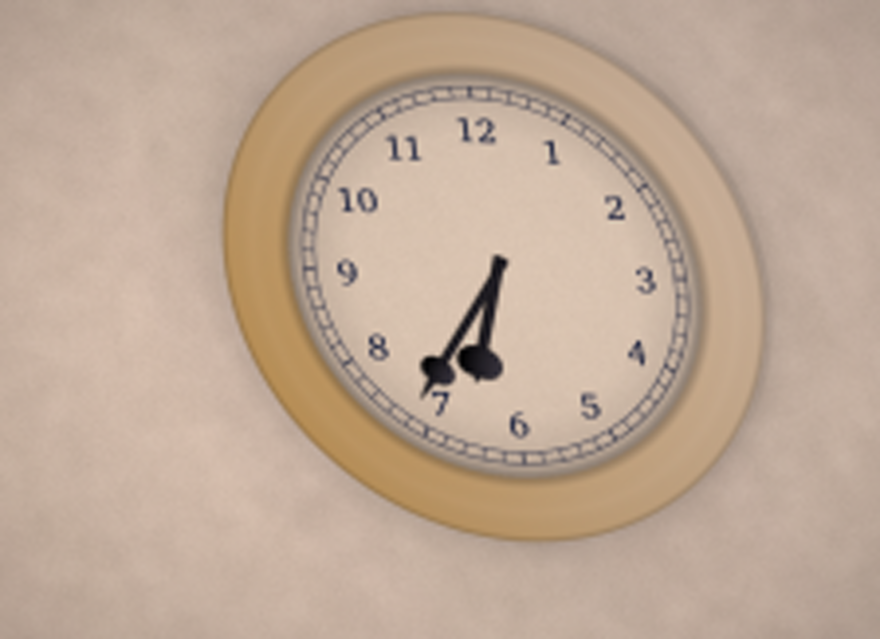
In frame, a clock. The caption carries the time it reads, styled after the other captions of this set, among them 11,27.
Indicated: 6,36
